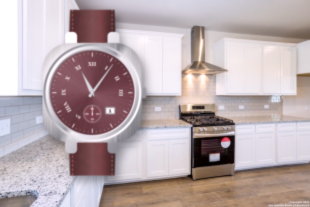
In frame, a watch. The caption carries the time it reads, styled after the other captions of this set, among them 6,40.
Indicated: 11,06
